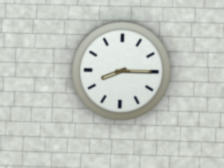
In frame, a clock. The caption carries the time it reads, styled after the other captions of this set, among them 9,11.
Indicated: 8,15
